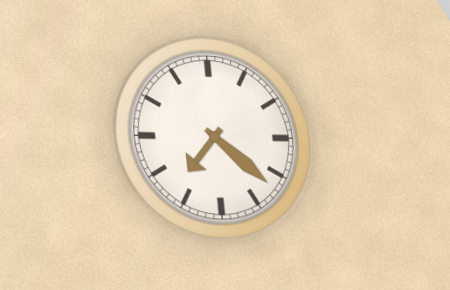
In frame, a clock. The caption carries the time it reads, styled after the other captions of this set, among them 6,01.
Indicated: 7,22
